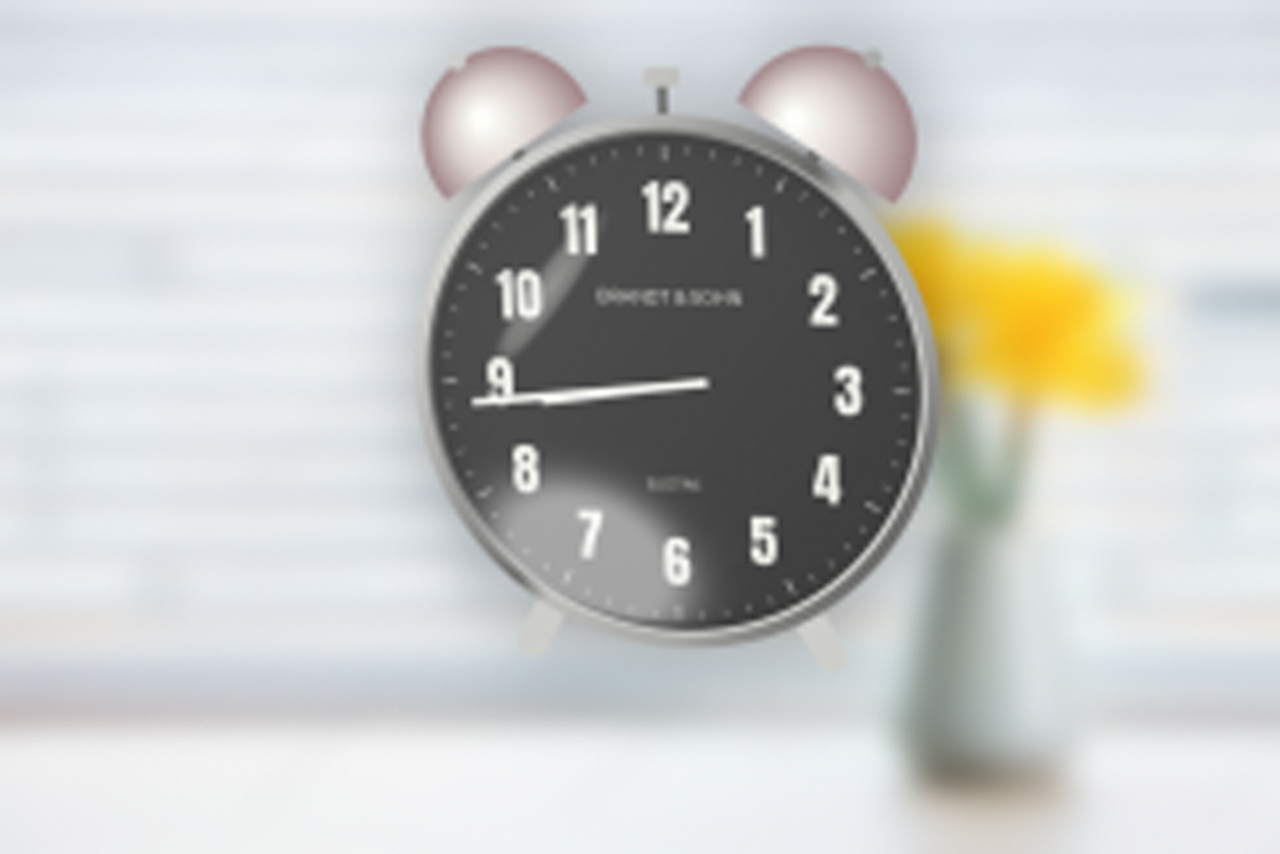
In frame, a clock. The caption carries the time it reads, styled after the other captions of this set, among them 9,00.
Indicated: 8,44
